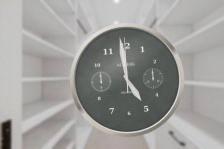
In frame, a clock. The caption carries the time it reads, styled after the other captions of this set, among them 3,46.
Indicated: 4,59
